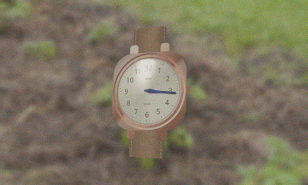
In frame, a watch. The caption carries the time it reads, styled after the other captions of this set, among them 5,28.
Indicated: 3,16
